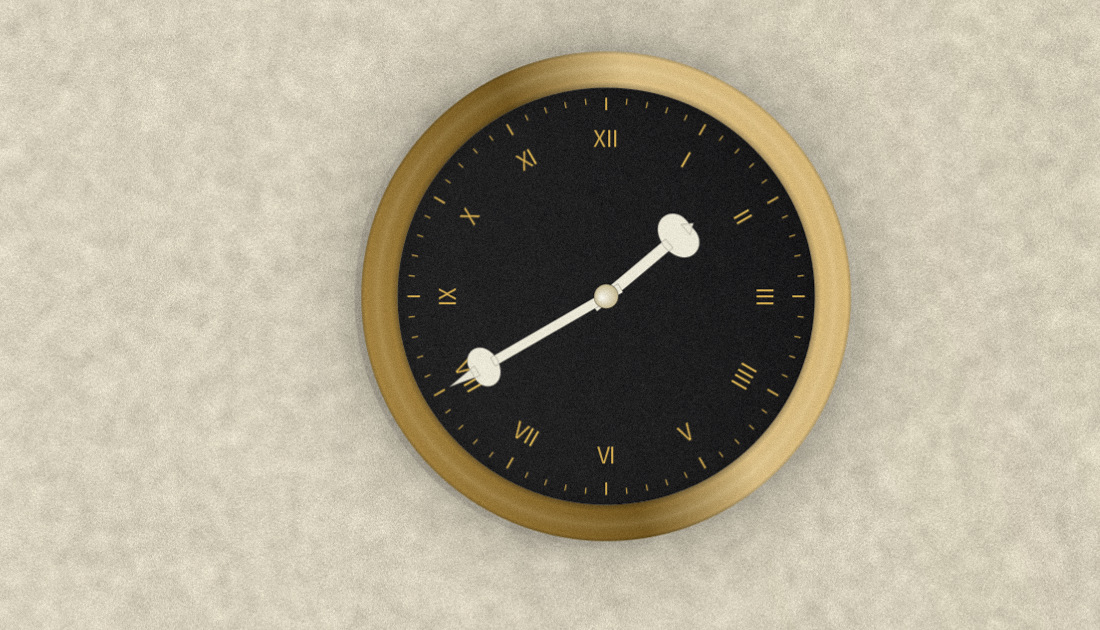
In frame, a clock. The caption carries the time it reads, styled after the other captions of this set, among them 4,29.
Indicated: 1,40
